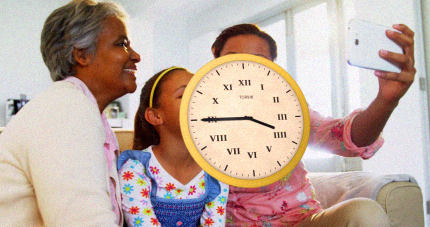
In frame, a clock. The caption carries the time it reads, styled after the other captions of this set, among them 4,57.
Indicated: 3,45
